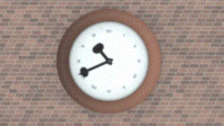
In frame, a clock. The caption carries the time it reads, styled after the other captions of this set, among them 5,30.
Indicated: 10,41
